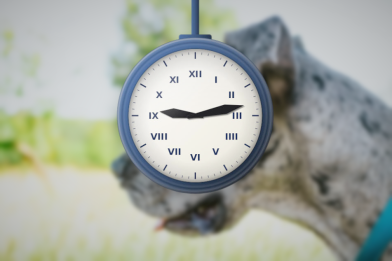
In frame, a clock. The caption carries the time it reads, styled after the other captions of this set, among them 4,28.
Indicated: 9,13
